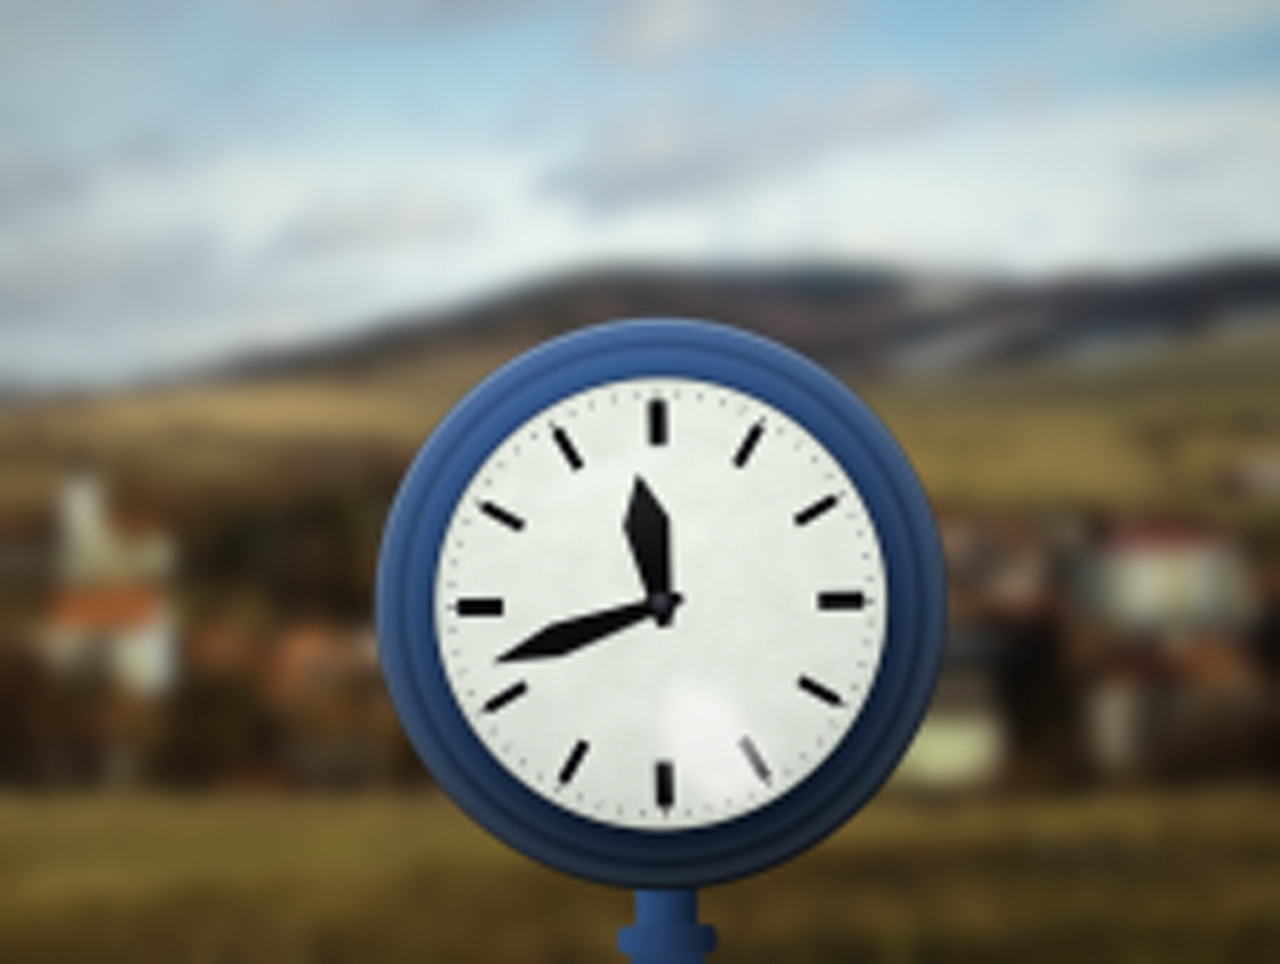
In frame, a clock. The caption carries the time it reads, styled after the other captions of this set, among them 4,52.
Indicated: 11,42
